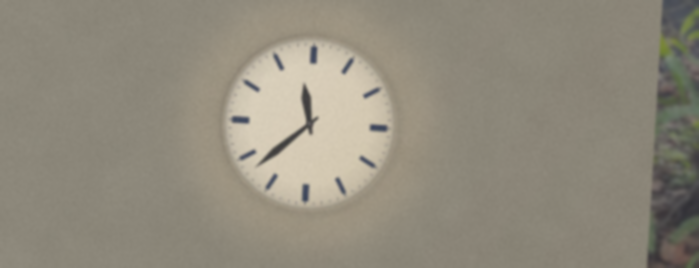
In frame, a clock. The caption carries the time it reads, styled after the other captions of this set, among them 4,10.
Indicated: 11,38
